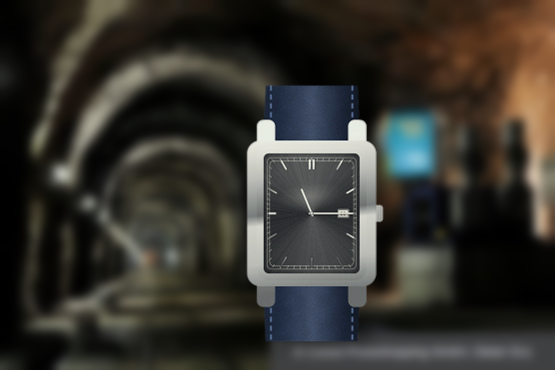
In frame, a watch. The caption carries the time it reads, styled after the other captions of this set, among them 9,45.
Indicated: 11,15
